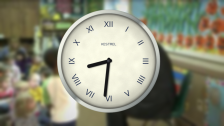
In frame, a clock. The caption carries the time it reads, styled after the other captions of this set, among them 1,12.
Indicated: 8,31
